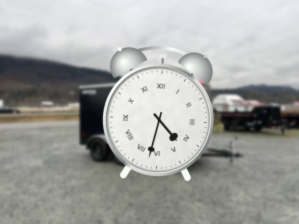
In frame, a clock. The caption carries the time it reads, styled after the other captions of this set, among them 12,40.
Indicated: 4,32
